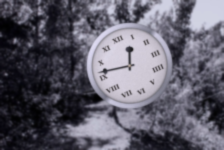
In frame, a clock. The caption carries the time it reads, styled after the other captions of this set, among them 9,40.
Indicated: 12,47
